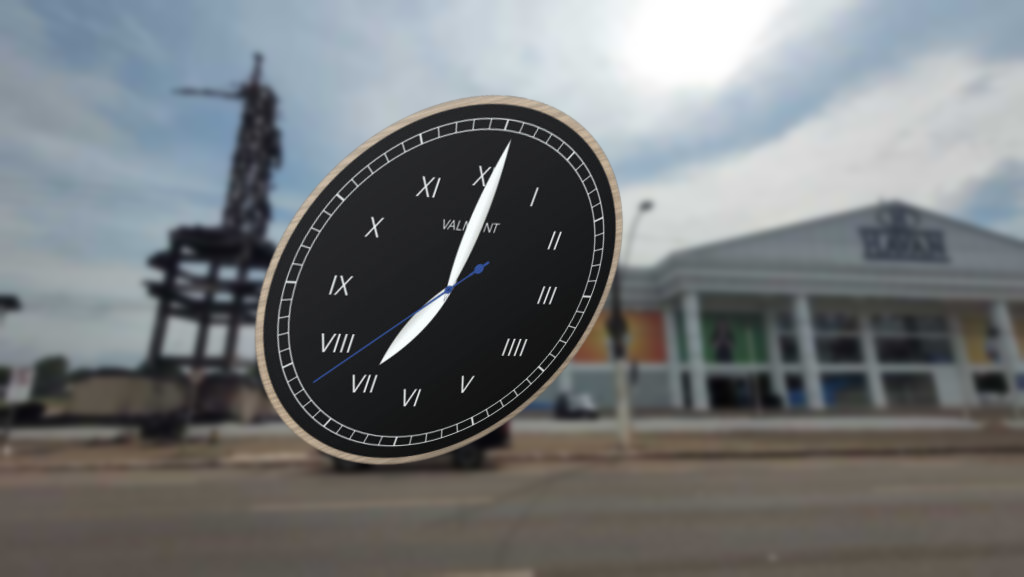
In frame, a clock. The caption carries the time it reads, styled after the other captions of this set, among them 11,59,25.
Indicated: 7,00,38
